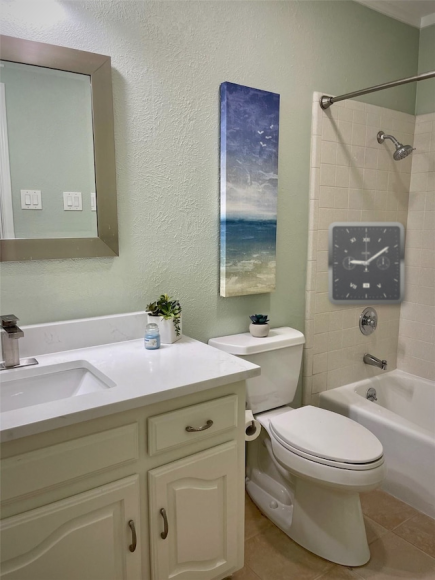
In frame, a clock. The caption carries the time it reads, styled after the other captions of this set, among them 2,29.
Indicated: 9,09
